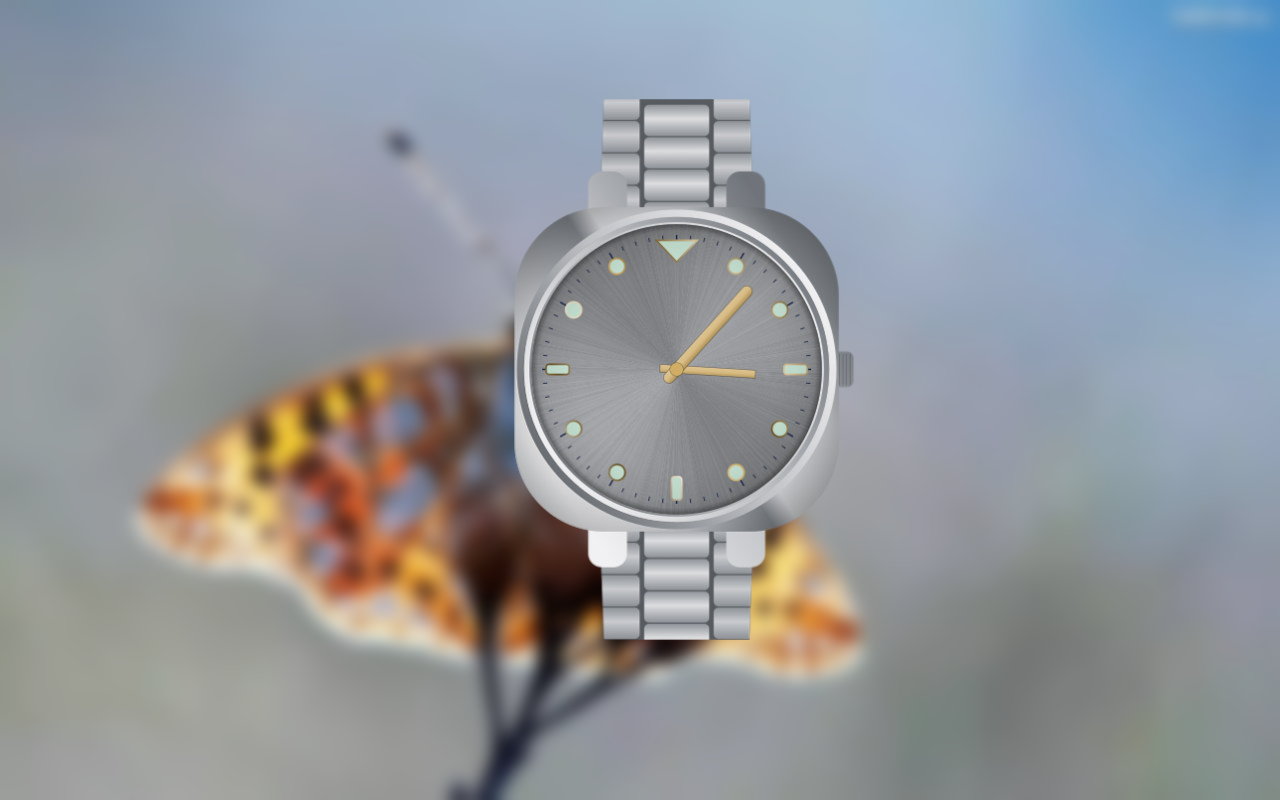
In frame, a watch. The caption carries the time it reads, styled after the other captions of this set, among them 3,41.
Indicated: 3,07
